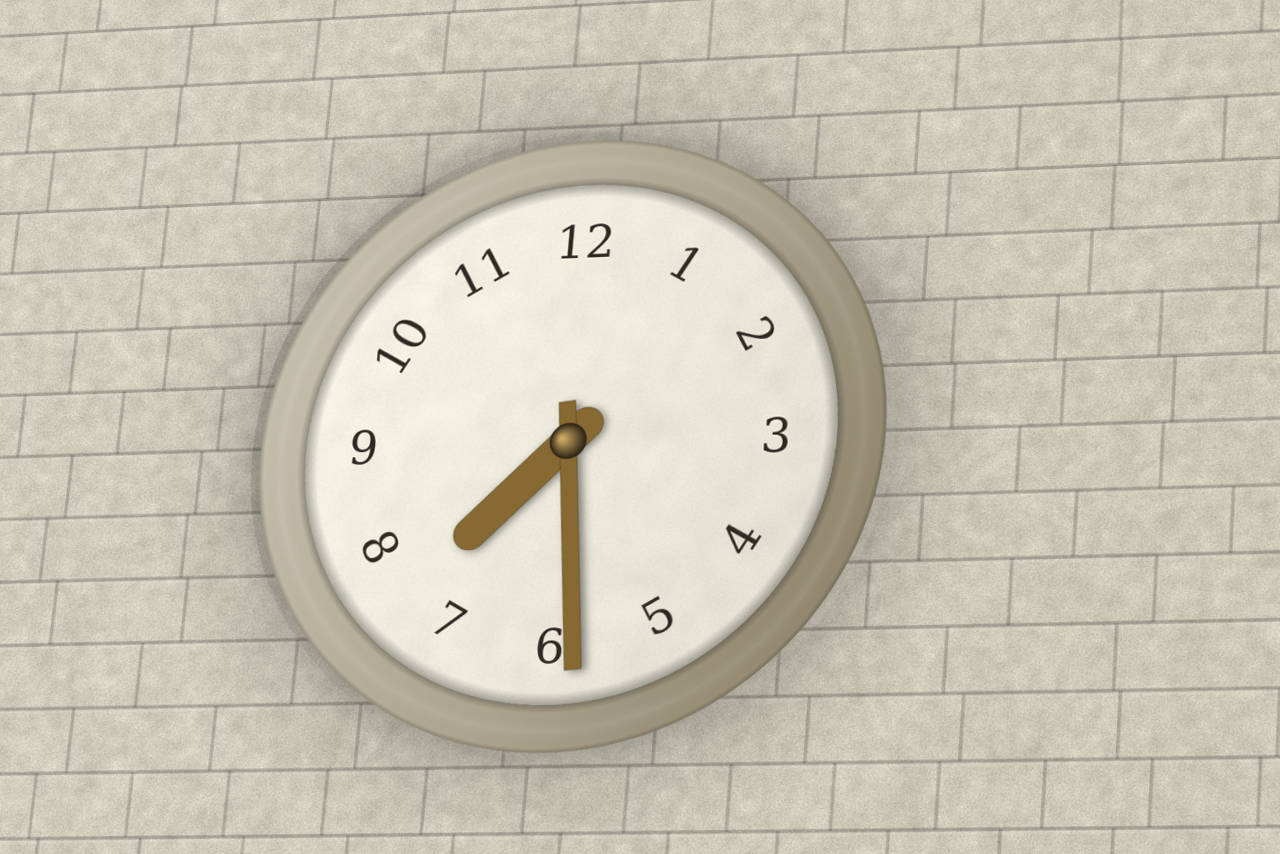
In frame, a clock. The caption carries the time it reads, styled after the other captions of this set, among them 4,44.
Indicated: 7,29
